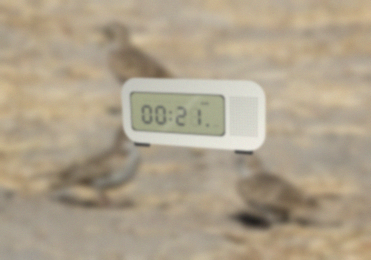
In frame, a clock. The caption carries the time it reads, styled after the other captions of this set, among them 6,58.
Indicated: 0,21
